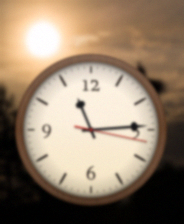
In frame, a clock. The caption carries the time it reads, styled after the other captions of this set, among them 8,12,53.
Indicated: 11,14,17
